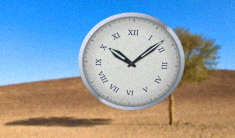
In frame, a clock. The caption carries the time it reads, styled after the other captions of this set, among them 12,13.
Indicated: 10,08
